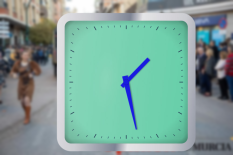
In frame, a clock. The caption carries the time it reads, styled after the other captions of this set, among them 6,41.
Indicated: 1,28
